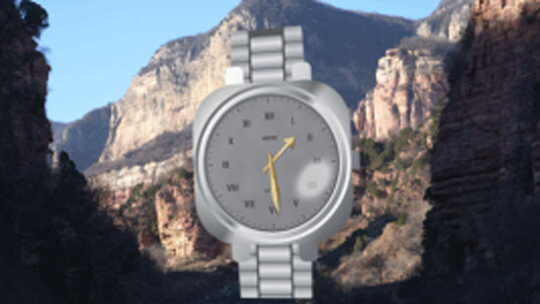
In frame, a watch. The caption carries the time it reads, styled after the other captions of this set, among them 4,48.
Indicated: 1,29
